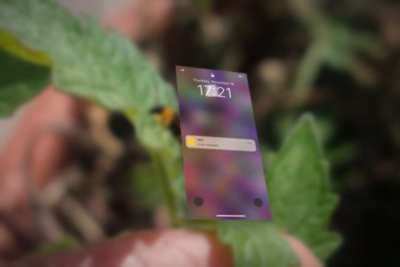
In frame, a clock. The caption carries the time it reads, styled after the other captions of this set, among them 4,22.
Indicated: 17,21
